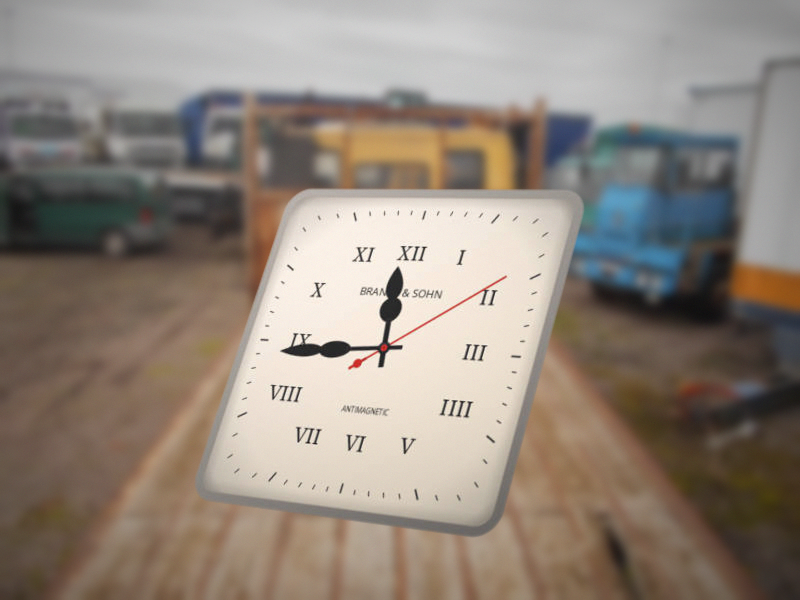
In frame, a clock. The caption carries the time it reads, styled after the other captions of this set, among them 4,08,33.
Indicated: 11,44,09
